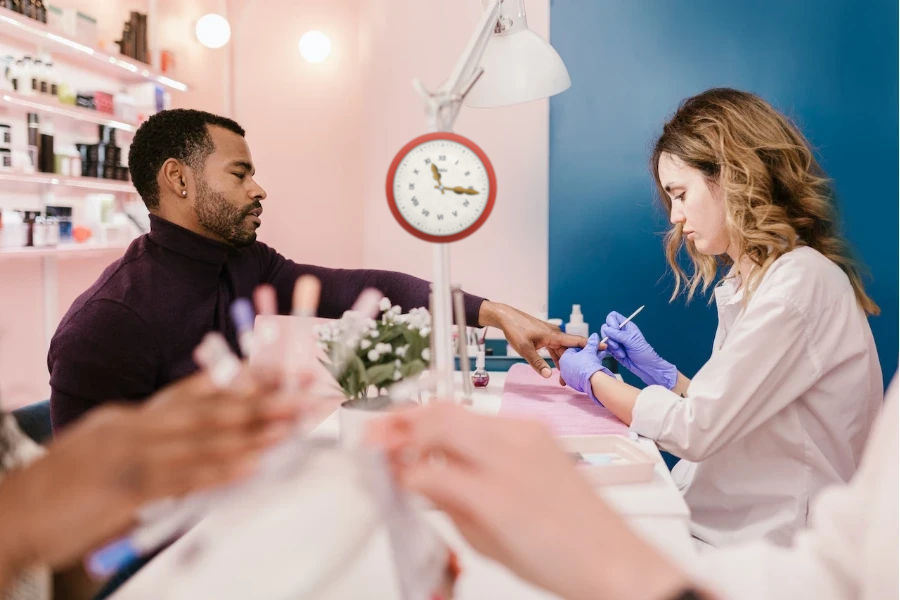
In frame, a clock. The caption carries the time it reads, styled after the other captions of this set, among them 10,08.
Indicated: 11,16
